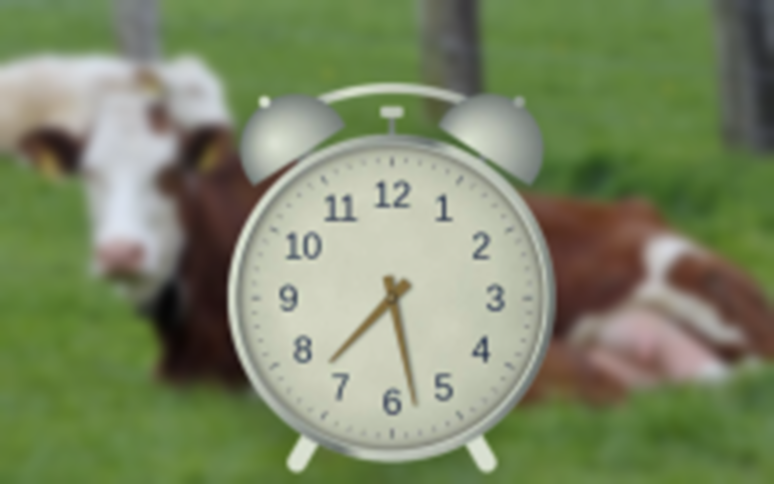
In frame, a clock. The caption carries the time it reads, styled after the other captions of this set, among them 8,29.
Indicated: 7,28
